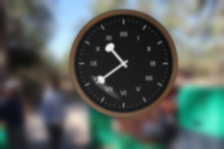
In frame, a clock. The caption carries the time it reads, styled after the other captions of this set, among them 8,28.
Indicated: 10,39
